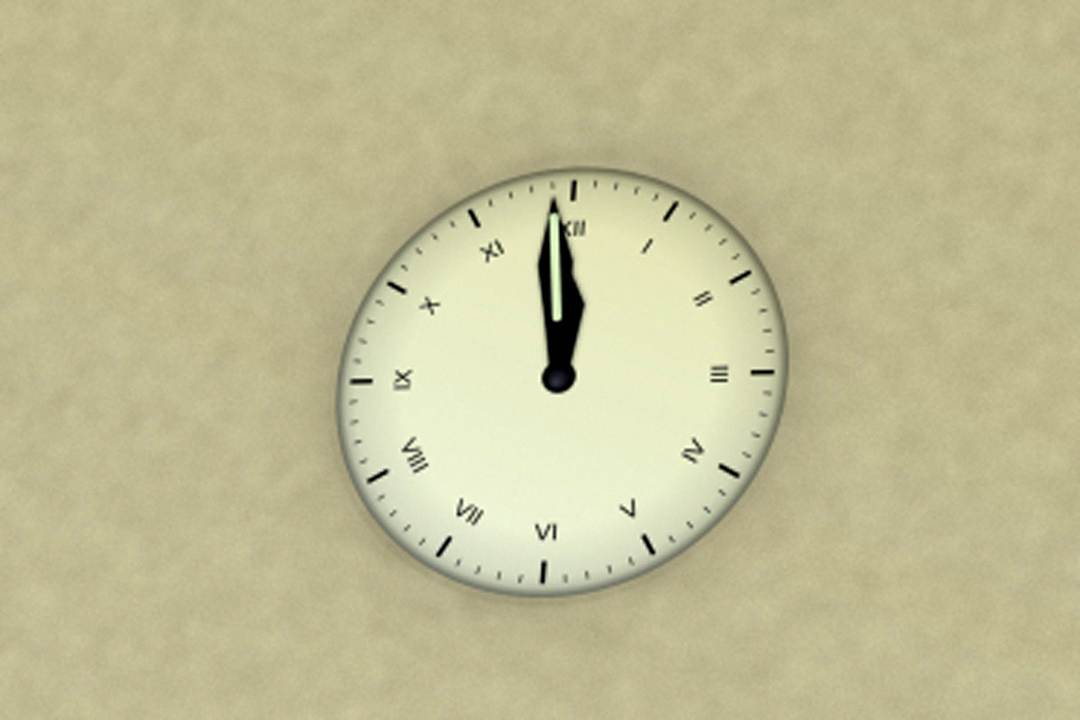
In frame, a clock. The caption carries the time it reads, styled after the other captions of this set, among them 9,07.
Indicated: 11,59
